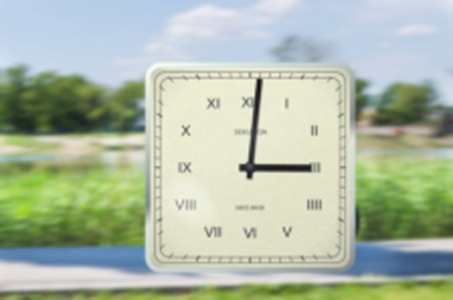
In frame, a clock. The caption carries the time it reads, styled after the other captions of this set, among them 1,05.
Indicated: 3,01
